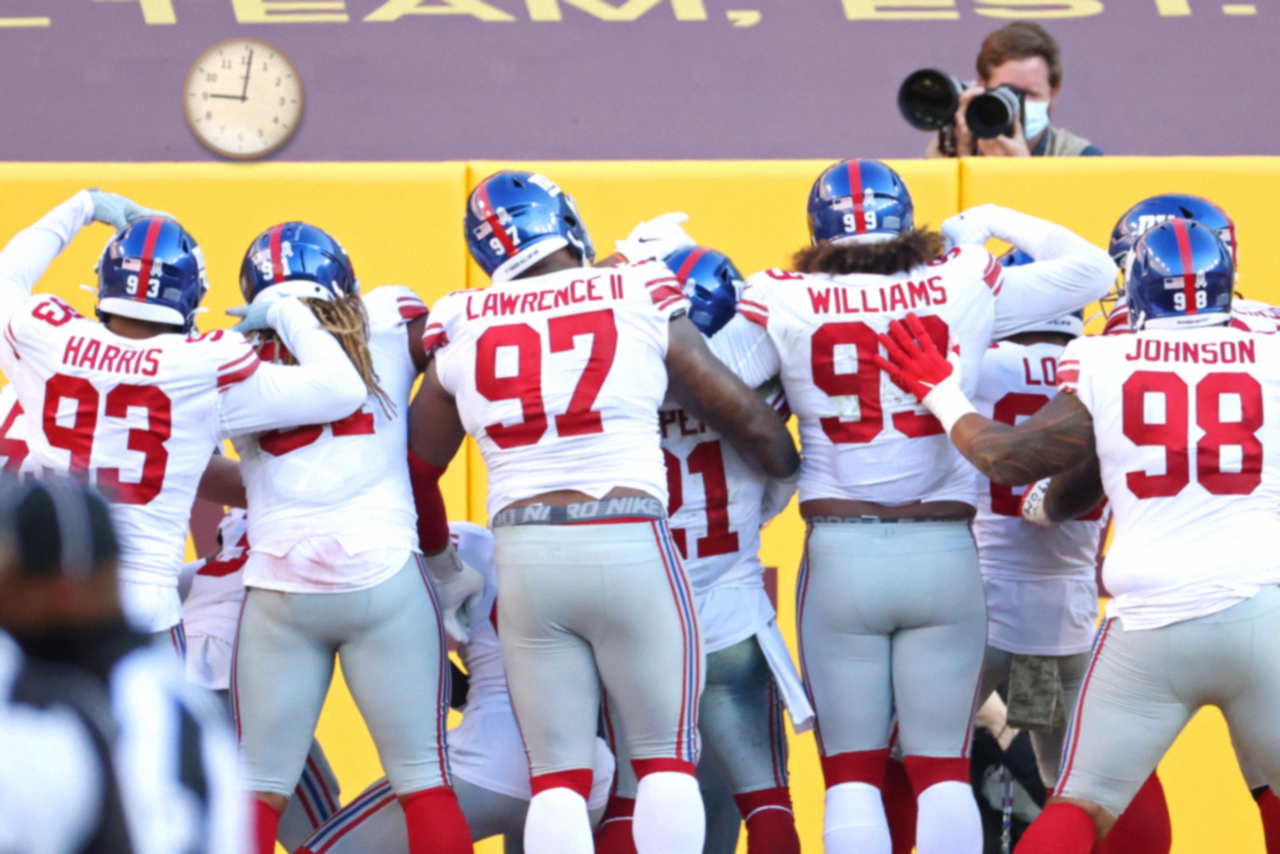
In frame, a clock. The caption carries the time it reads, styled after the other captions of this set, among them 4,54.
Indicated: 9,01
